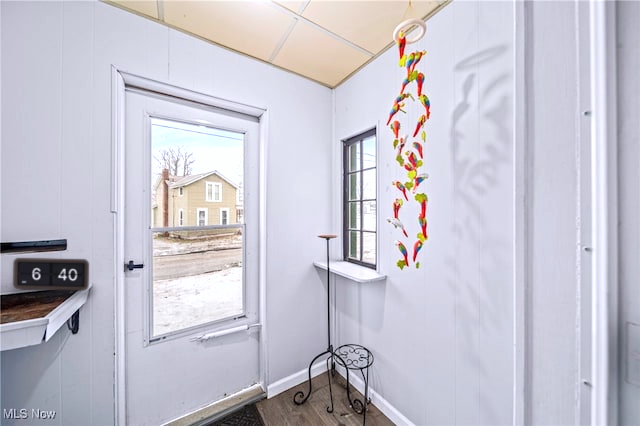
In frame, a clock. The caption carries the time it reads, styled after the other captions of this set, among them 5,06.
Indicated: 6,40
